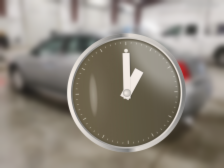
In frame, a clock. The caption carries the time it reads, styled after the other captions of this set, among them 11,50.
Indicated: 1,00
